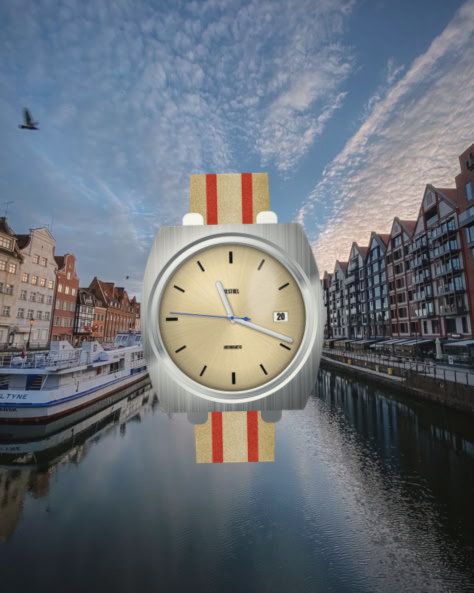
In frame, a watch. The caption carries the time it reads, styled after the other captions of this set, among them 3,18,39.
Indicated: 11,18,46
